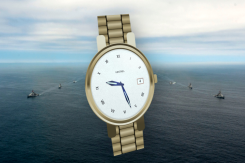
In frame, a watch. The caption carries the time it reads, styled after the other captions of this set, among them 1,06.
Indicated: 9,27
